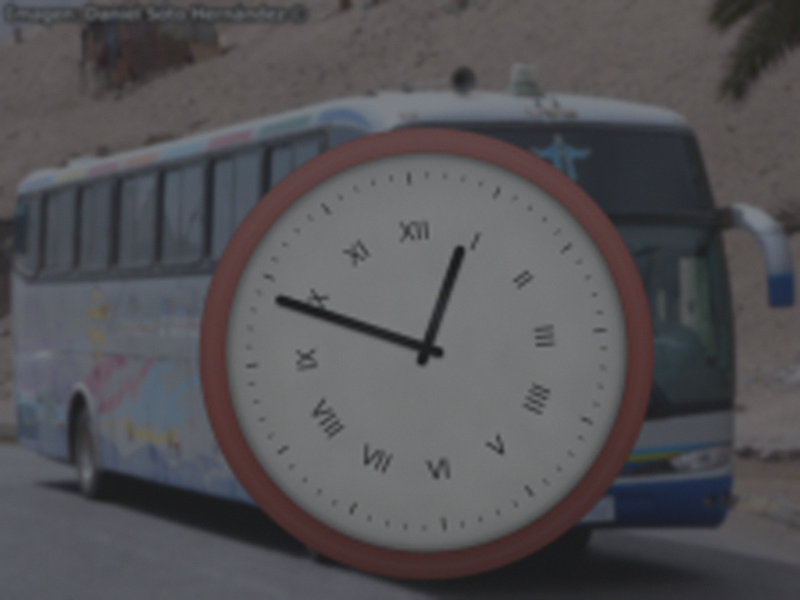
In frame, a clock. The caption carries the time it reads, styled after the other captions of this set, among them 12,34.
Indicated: 12,49
